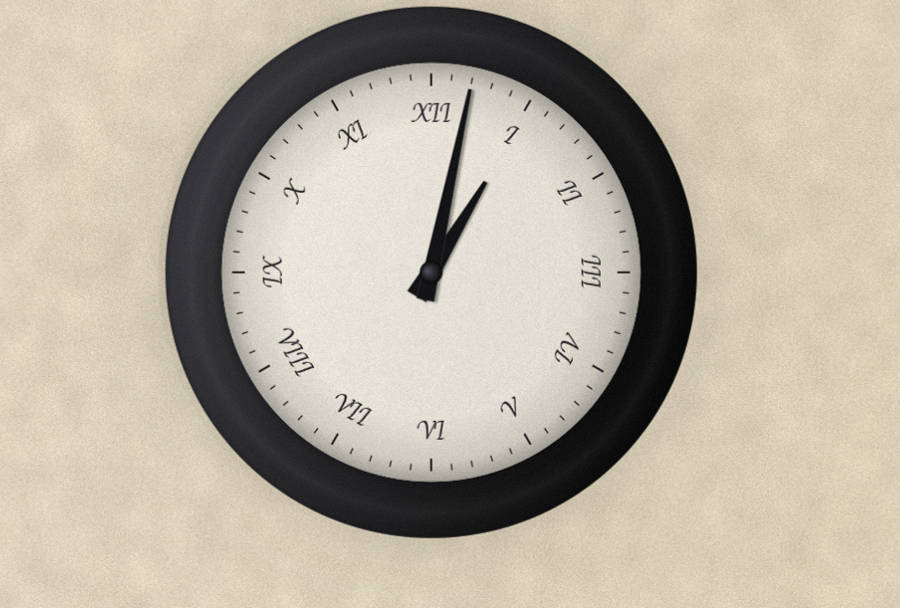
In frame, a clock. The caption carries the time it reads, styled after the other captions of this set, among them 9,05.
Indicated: 1,02
